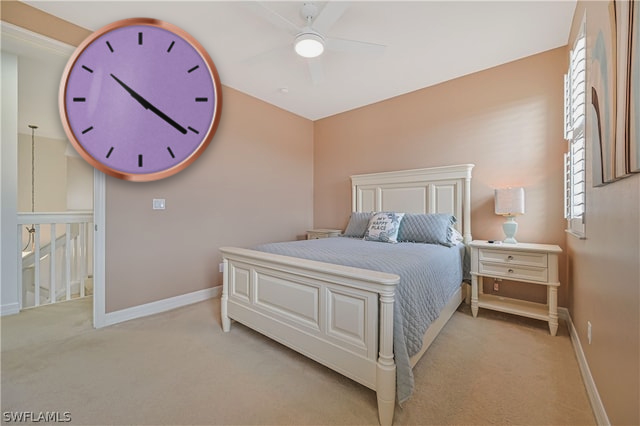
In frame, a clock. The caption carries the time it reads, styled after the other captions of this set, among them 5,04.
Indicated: 10,21
